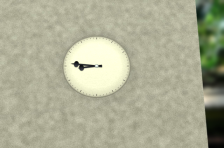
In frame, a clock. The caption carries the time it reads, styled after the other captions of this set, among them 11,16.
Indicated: 8,46
